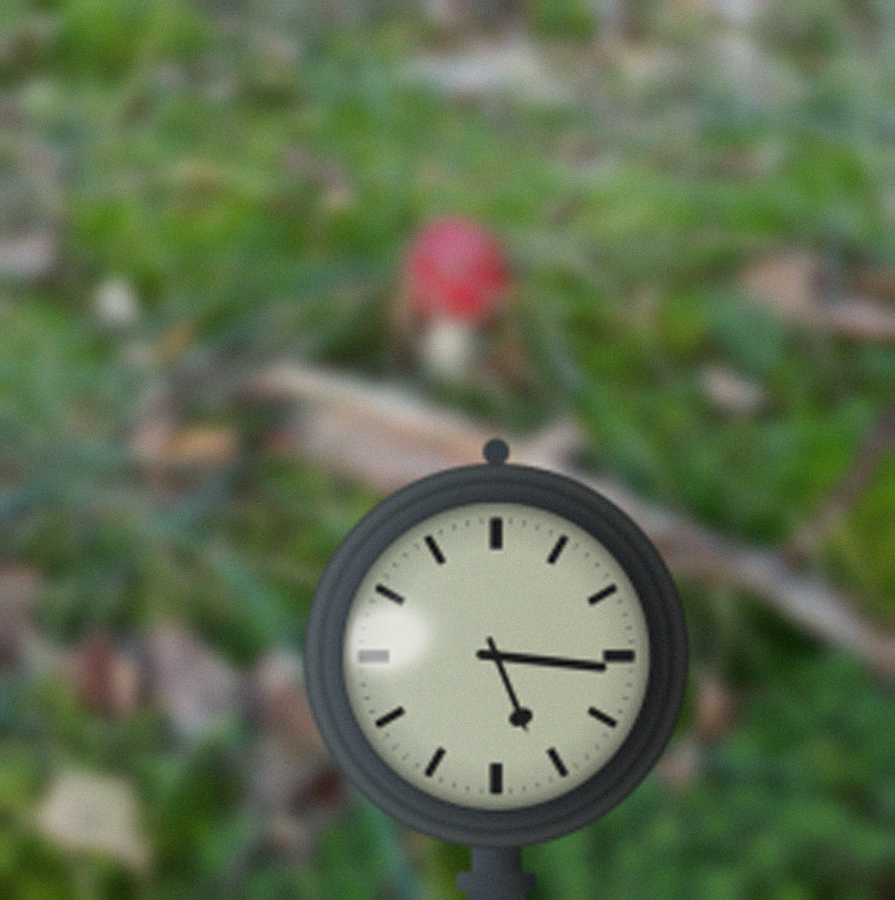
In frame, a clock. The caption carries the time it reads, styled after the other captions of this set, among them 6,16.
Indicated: 5,16
